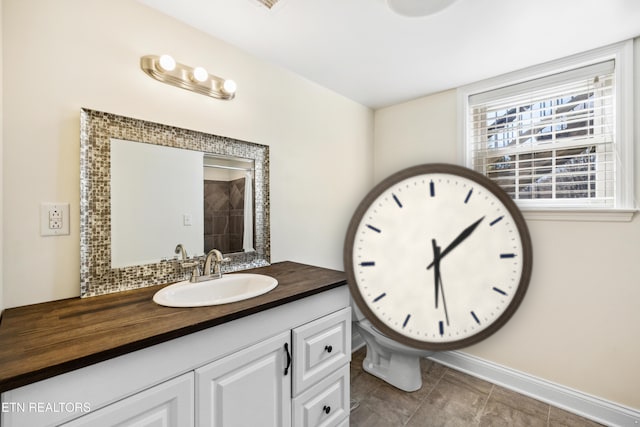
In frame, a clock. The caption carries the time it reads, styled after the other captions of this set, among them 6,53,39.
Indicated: 6,08,29
